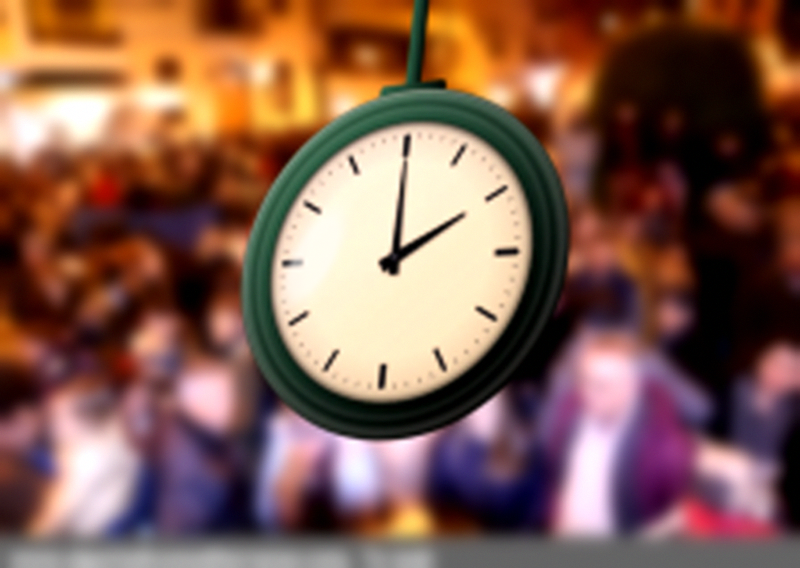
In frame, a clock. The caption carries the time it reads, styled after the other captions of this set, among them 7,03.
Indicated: 2,00
